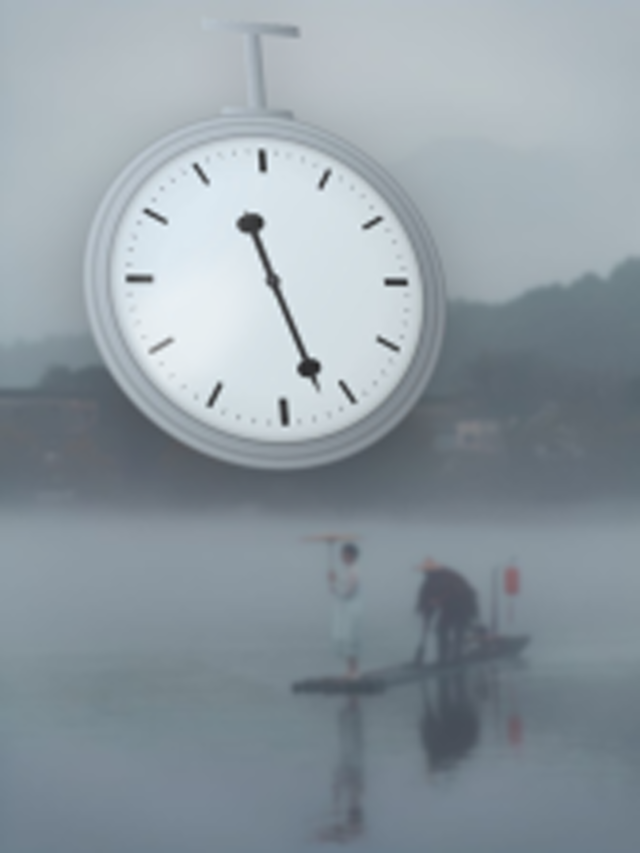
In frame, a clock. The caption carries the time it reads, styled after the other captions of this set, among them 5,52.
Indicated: 11,27
